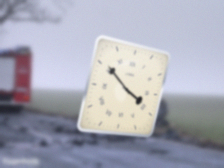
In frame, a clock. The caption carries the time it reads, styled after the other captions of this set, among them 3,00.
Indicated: 3,51
